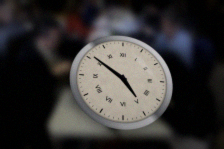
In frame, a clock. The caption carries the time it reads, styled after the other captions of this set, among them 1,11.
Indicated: 4,51
